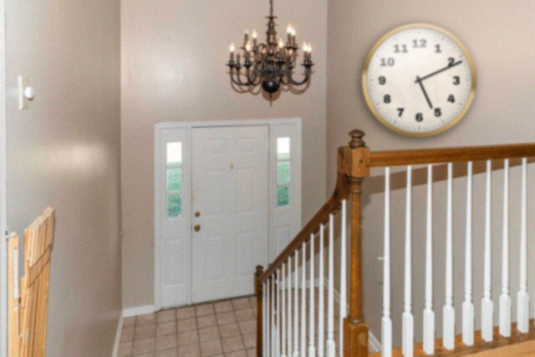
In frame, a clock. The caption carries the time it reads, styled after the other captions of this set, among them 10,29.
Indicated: 5,11
